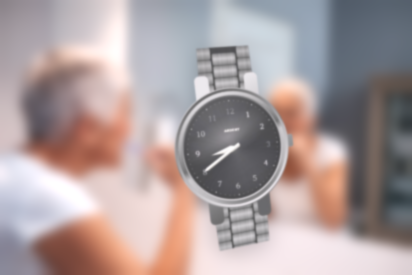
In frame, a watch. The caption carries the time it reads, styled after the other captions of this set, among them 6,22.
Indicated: 8,40
